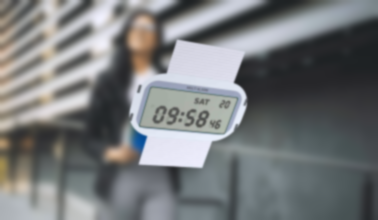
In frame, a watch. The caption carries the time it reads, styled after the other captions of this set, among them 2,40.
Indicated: 9,58
